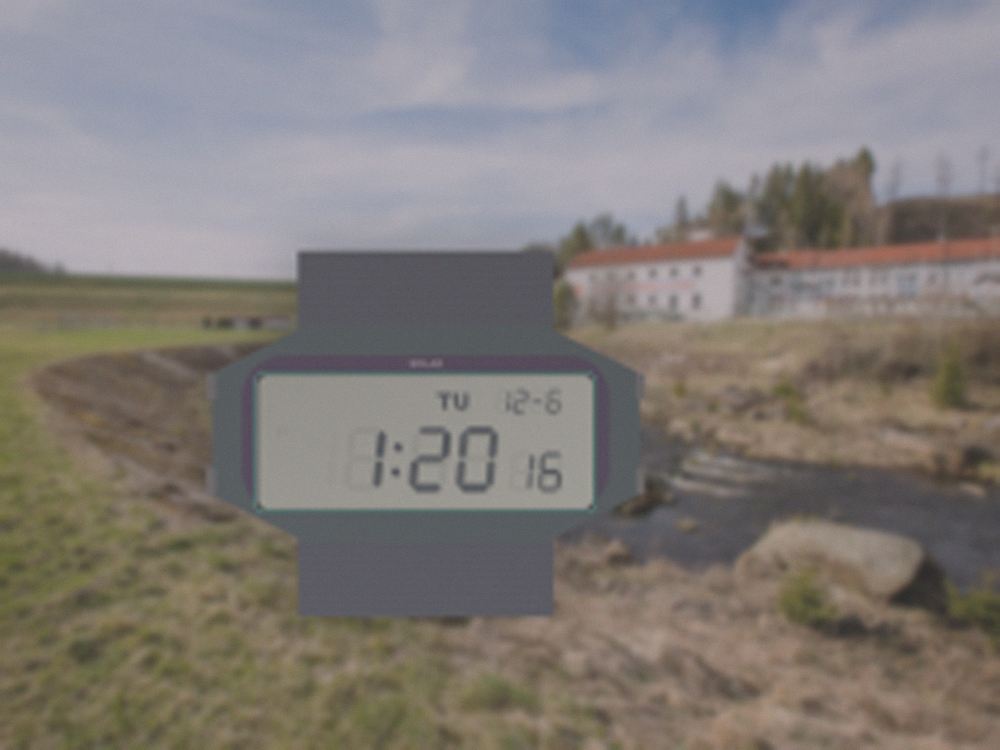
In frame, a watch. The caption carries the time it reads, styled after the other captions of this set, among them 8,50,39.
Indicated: 1,20,16
